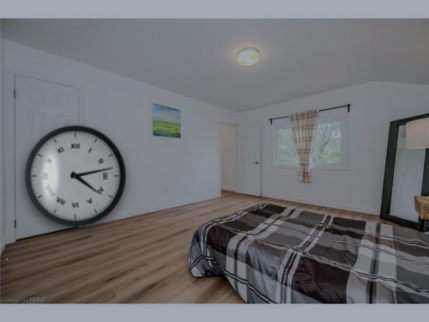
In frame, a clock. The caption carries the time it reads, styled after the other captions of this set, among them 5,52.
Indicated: 4,13
